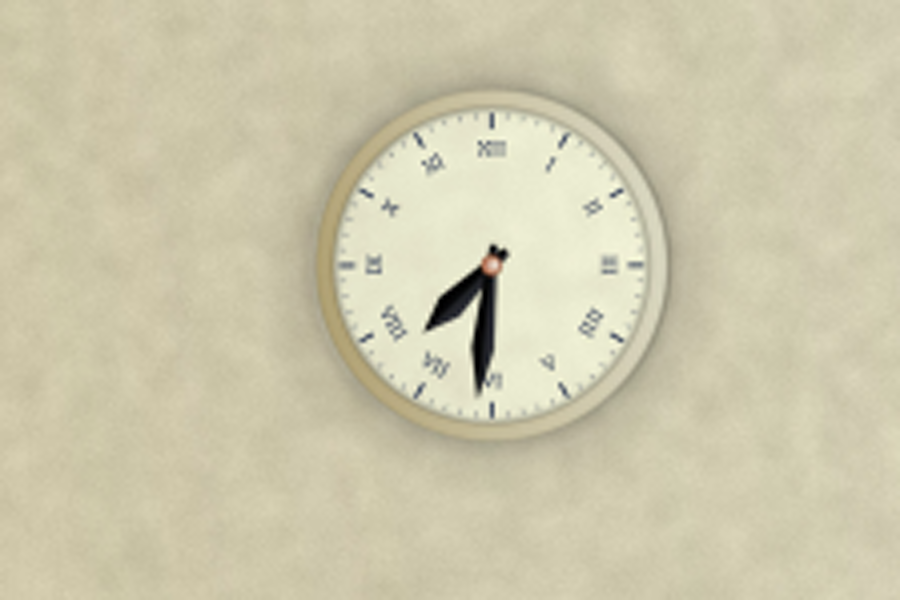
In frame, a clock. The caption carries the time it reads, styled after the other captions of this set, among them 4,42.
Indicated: 7,31
